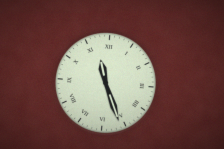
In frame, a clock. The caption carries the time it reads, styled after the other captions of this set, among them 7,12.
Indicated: 11,26
